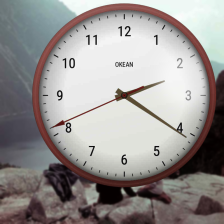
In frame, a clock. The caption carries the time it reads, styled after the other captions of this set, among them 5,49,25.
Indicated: 2,20,41
